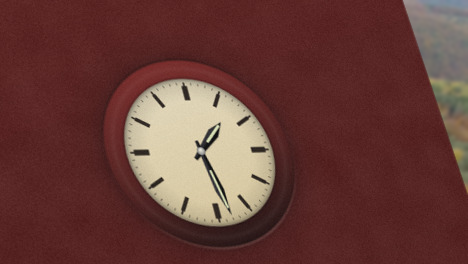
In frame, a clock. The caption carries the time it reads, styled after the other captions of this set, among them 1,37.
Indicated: 1,28
